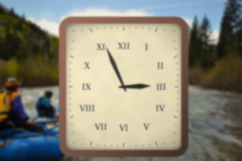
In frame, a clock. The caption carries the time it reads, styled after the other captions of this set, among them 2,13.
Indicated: 2,56
